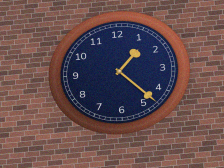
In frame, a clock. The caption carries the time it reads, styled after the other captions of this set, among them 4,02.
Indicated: 1,23
